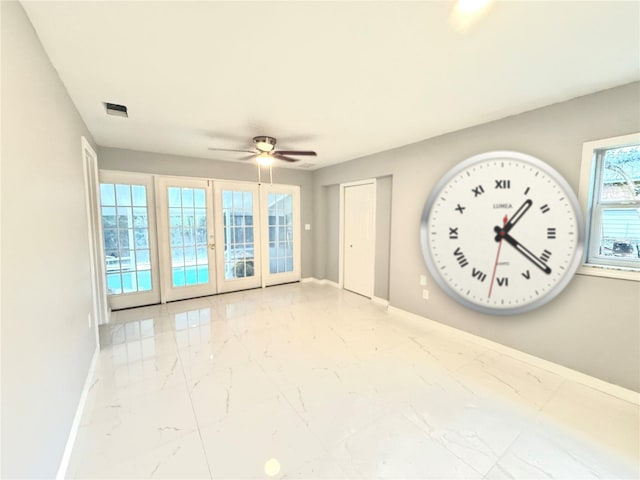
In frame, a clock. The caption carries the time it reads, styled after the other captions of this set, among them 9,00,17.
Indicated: 1,21,32
